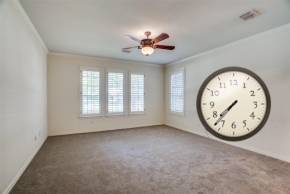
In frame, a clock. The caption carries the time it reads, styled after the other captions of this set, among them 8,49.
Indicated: 7,37
